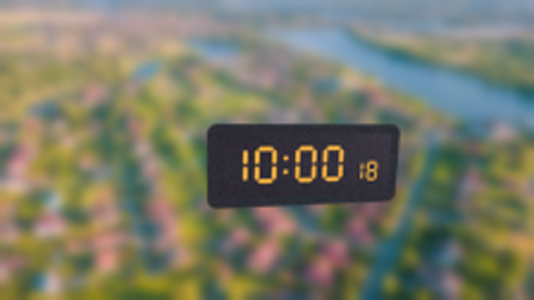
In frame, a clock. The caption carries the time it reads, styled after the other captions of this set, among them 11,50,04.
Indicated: 10,00,18
